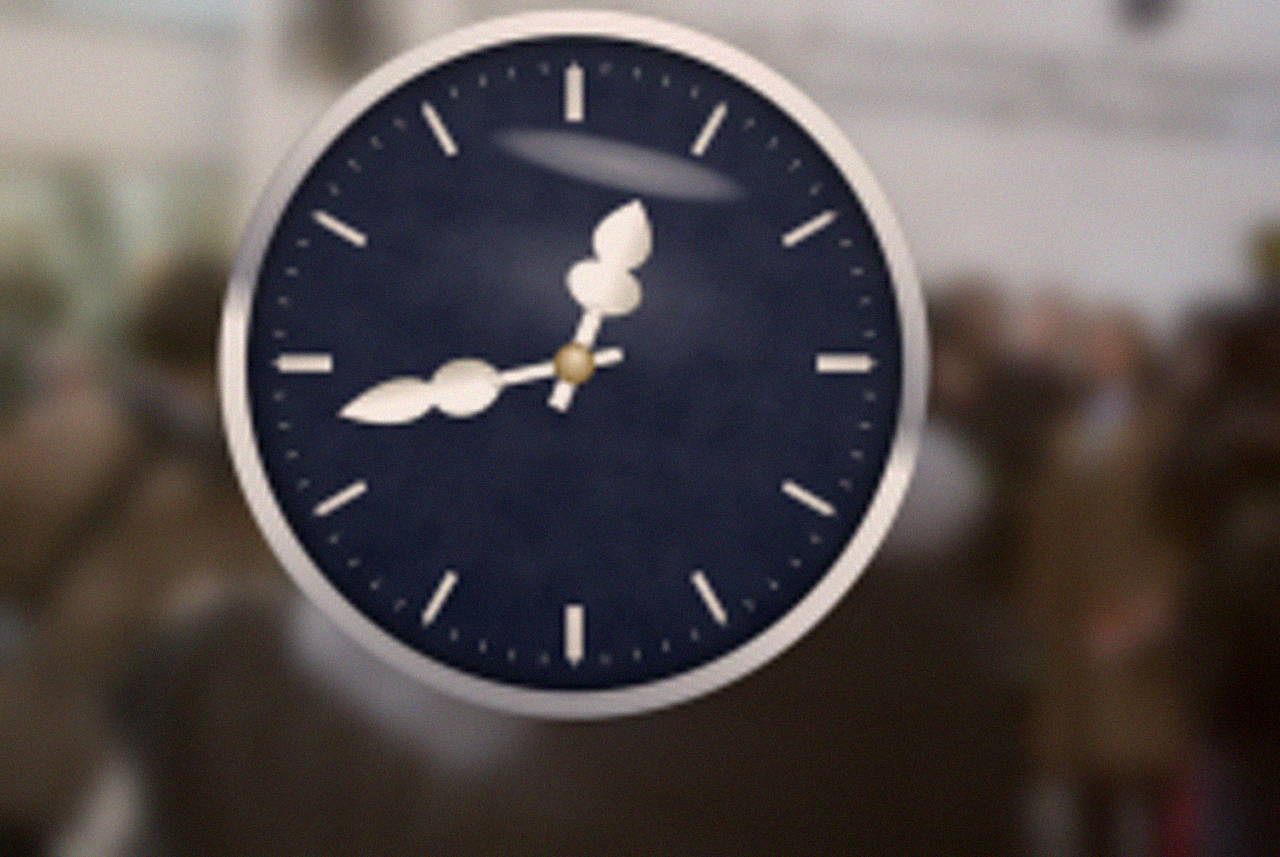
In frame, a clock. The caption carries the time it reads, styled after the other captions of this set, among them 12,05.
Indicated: 12,43
